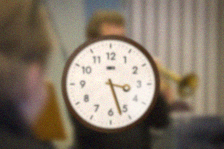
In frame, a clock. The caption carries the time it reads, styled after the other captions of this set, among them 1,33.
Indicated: 3,27
